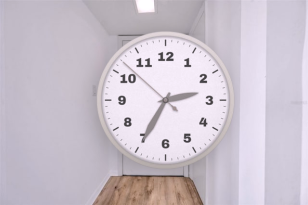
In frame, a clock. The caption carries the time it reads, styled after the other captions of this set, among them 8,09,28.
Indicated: 2,34,52
